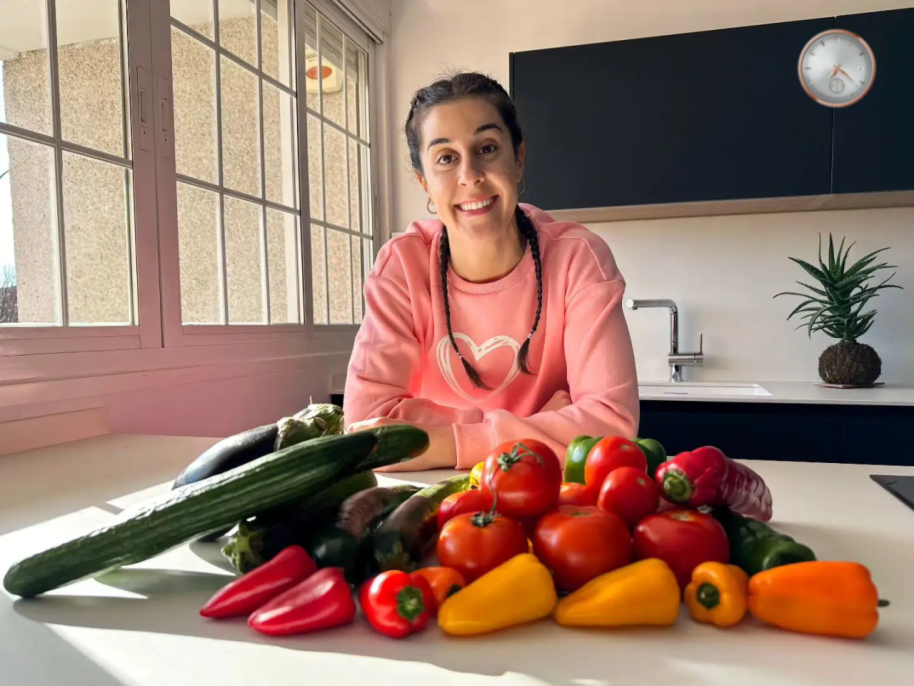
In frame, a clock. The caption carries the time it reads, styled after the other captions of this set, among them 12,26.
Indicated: 7,22
